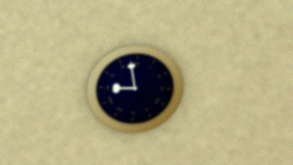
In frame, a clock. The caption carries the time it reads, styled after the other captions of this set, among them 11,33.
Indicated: 8,58
